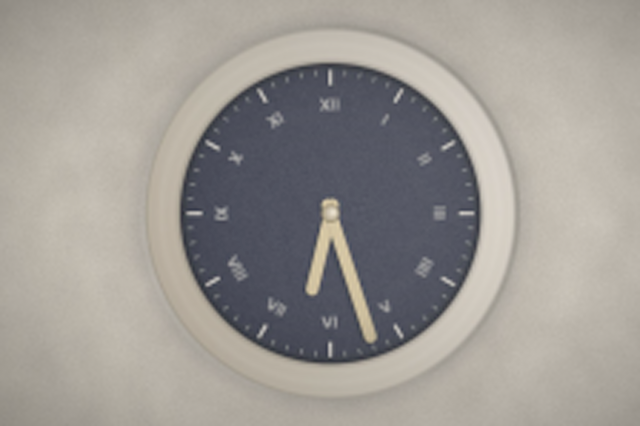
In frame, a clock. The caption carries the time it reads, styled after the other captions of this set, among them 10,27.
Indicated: 6,27
